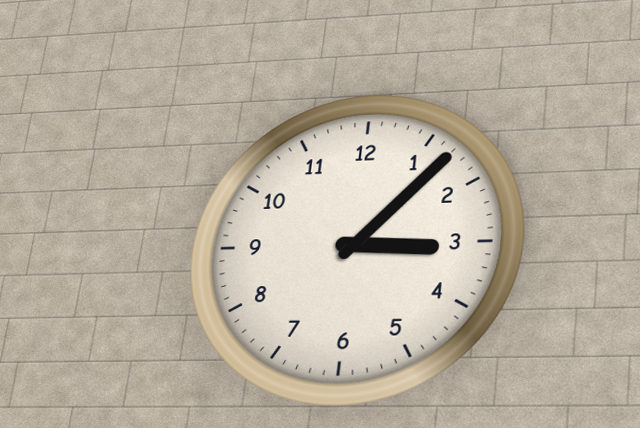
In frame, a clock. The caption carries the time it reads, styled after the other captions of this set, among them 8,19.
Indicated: 3,07
